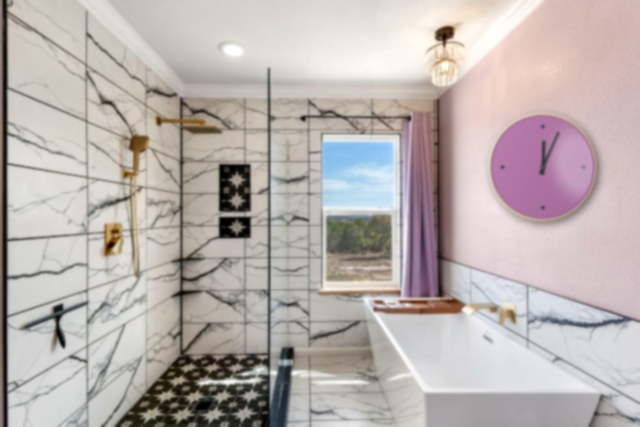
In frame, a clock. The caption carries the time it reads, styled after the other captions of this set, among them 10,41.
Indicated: 12,04
